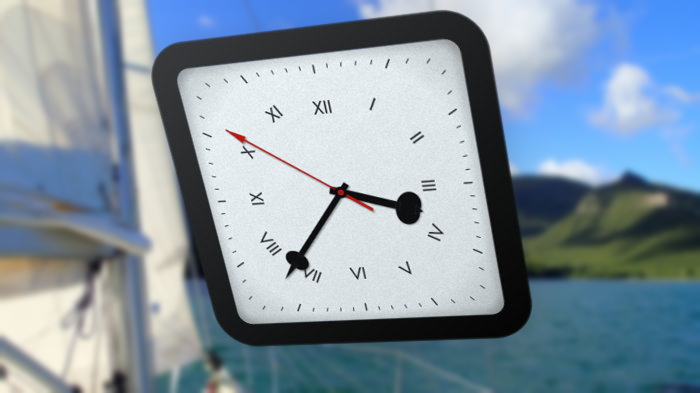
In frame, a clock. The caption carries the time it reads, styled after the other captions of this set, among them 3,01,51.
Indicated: 3,36,51
